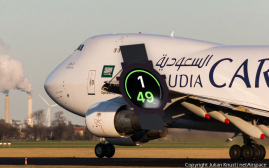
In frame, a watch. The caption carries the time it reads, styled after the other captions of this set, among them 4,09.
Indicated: 1,49
